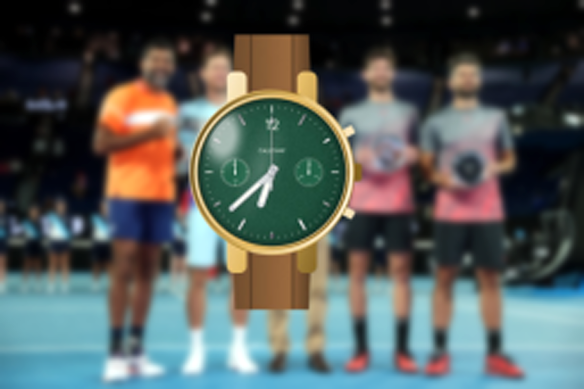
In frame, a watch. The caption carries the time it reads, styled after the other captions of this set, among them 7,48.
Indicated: 6,38
